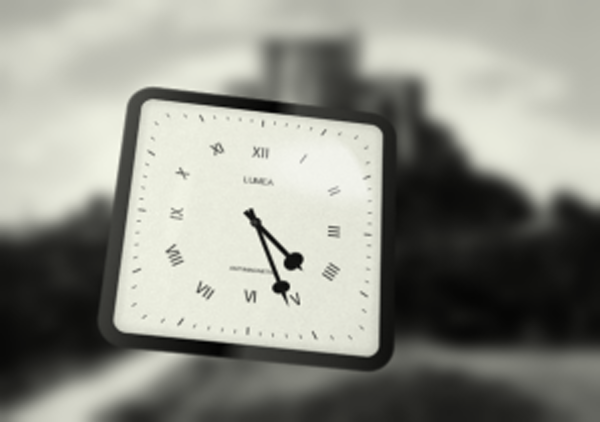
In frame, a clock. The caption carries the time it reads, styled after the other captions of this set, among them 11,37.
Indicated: 4,26
